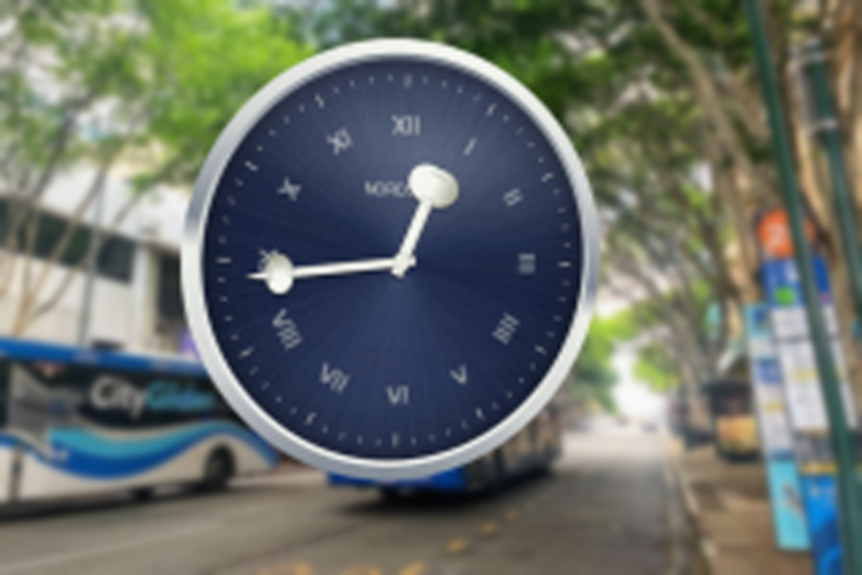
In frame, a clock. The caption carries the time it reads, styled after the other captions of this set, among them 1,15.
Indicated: 12,44
